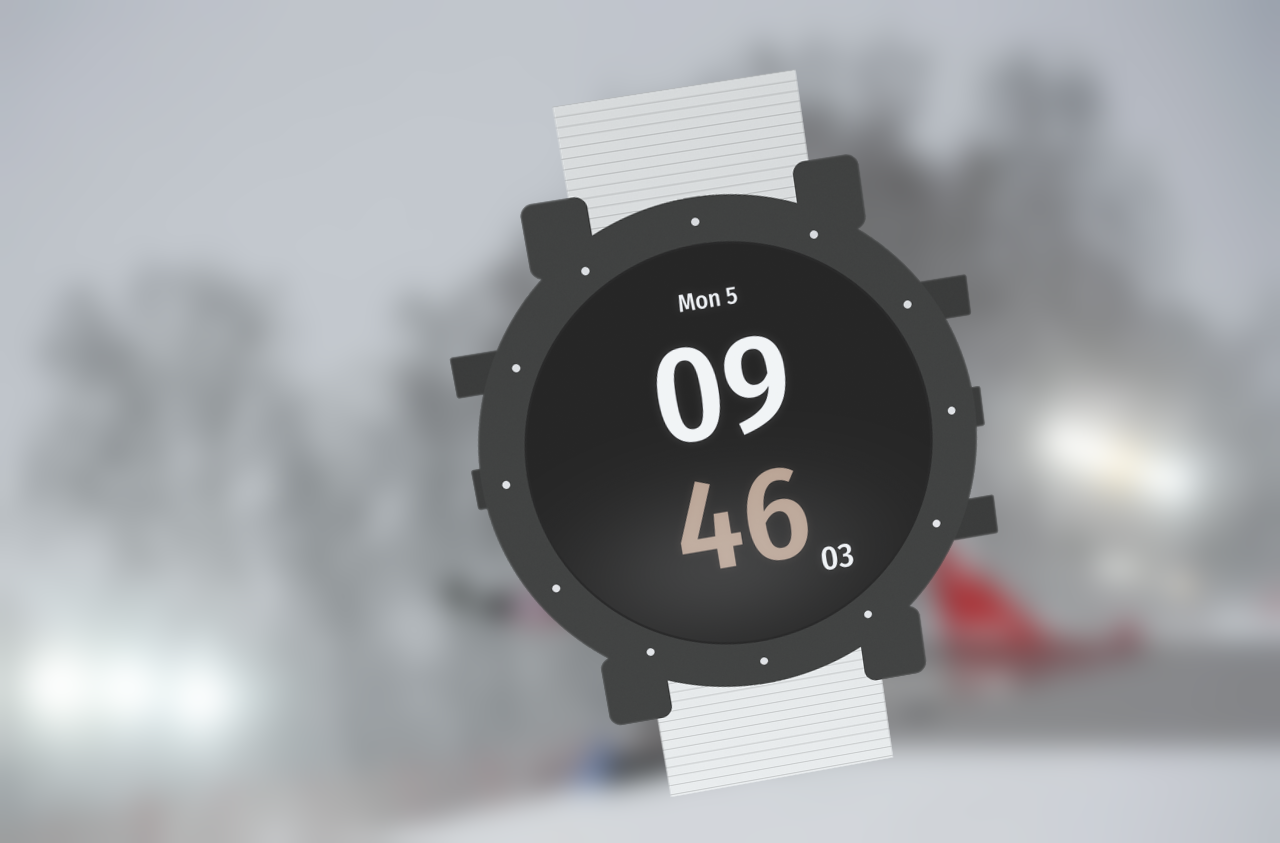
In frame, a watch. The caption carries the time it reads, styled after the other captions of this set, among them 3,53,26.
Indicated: 9,46,03
